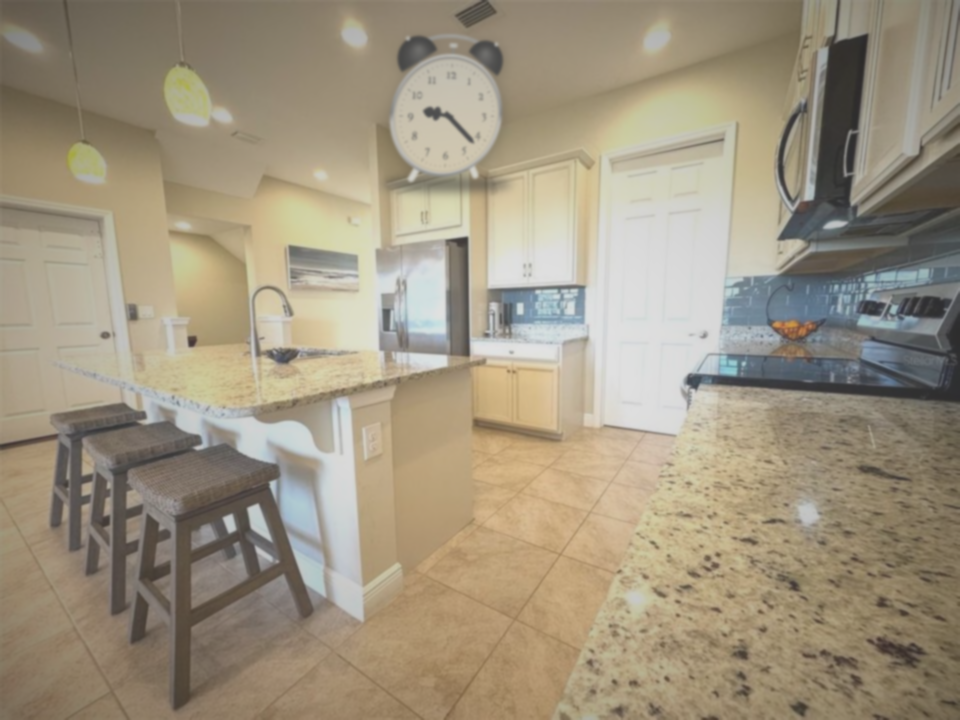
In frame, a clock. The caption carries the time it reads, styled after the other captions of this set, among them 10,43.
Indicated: 9,22
